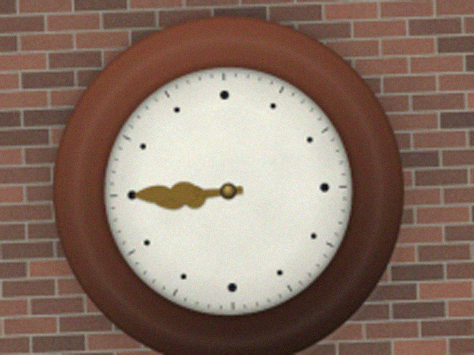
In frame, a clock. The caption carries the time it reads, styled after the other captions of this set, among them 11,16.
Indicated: 8,45
